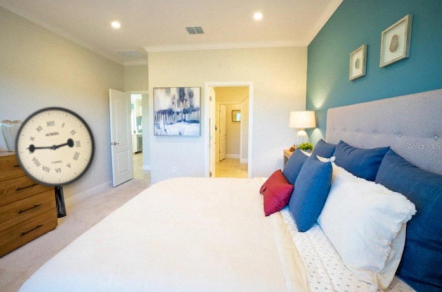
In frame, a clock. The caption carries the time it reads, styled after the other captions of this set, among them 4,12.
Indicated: 2,46
